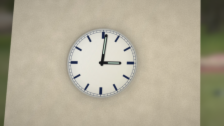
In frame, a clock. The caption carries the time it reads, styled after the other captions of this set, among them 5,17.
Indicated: 3,01
